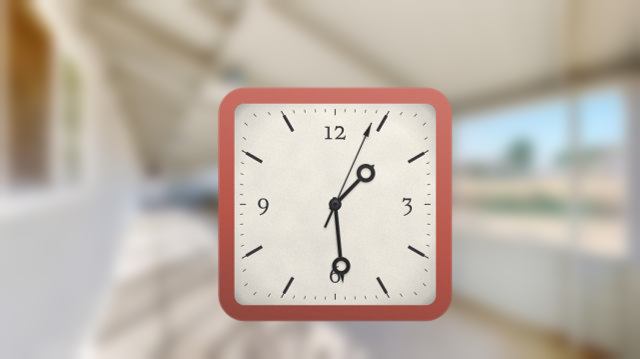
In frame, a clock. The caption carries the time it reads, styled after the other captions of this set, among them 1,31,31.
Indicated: 1,29,04
